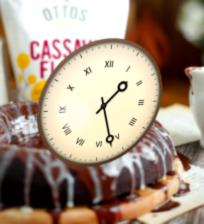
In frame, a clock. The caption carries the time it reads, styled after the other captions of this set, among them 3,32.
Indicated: 1,27
